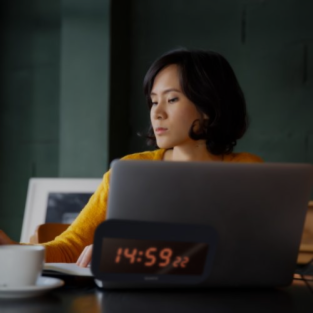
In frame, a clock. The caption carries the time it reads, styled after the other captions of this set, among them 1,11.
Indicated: 14,59
